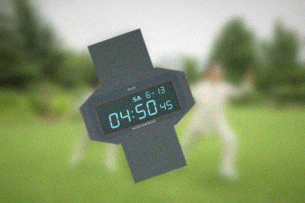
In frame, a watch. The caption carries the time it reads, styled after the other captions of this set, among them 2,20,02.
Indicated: 4,50,45
